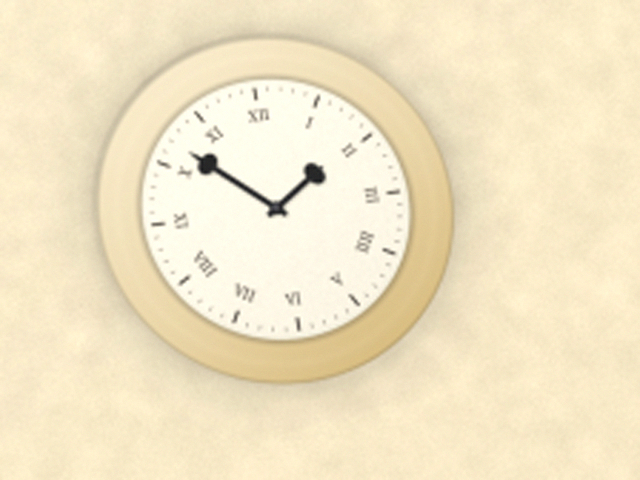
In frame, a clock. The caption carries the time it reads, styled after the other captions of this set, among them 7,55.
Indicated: 1,52
